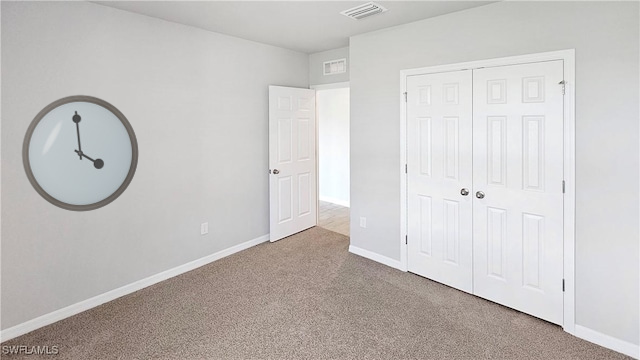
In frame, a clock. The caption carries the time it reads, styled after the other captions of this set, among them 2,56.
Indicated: 3,59
